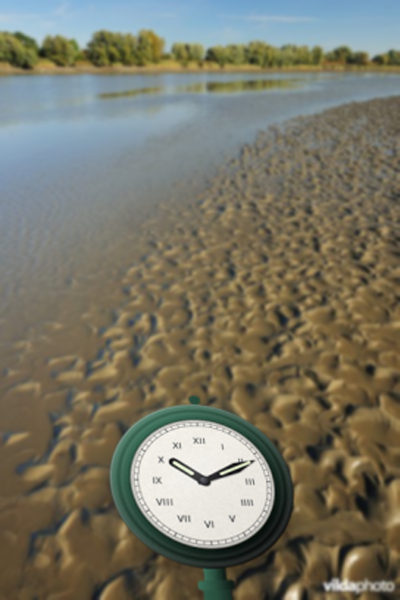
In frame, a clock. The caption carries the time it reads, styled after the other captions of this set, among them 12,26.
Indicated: 10,11
